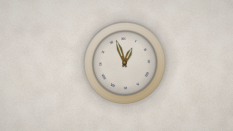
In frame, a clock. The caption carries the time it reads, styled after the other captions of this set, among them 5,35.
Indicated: 12,57
